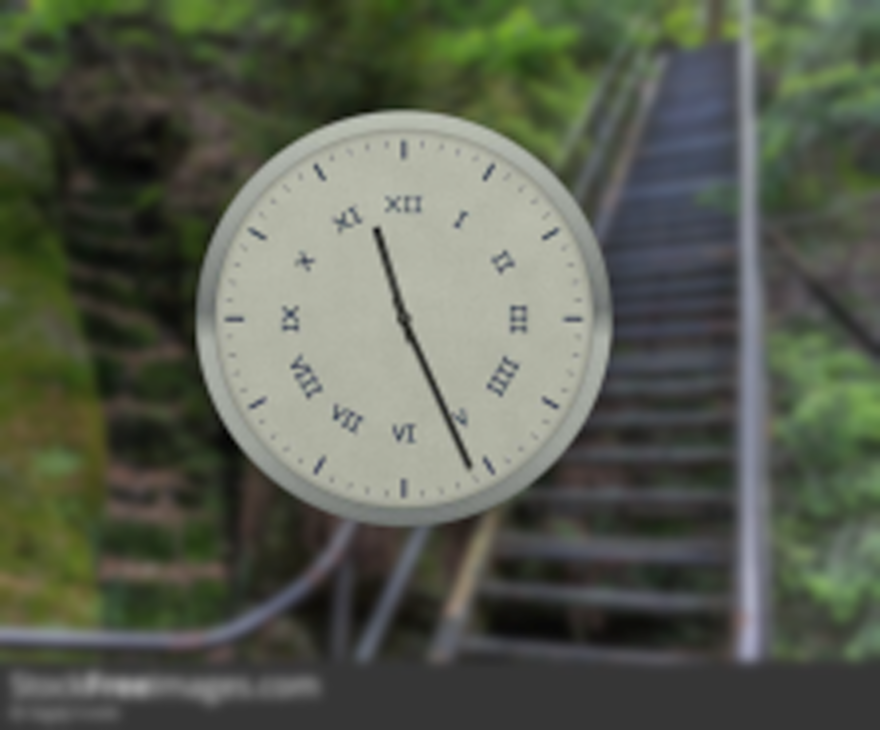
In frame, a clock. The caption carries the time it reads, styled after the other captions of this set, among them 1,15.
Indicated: 11,26
